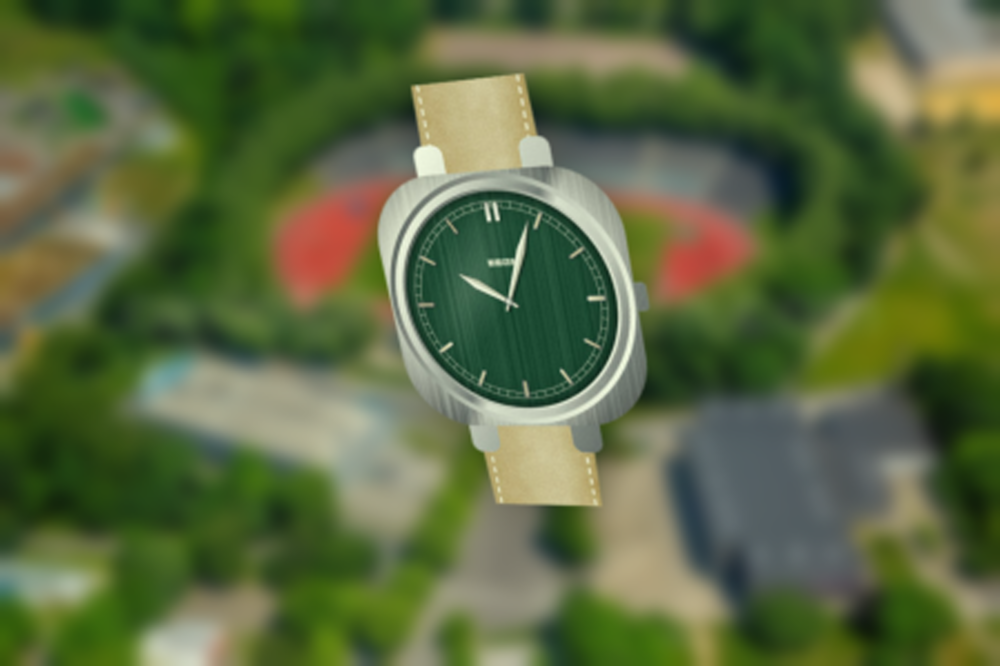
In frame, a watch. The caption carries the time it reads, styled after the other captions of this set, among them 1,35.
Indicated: 10,04
